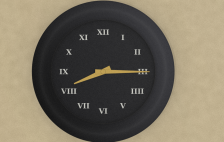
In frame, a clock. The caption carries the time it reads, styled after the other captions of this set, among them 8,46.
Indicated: 8,15
